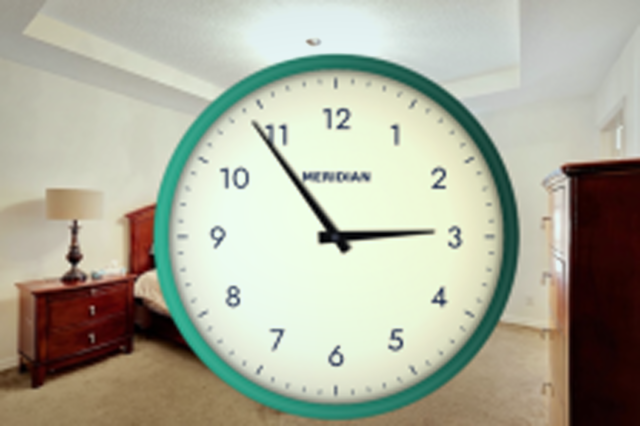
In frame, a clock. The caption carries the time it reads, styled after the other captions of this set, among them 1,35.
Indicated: 2,54
